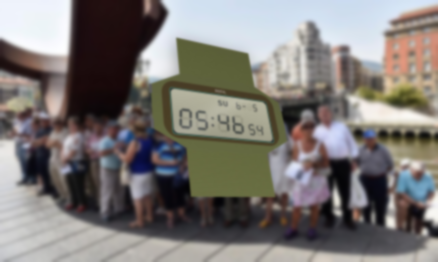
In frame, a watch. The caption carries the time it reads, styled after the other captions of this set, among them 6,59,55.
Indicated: 5,46,54
